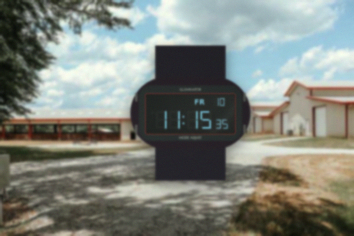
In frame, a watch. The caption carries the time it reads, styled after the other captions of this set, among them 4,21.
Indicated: 11,15
